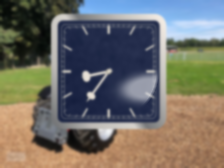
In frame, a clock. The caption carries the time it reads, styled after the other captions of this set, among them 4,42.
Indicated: 8,36
